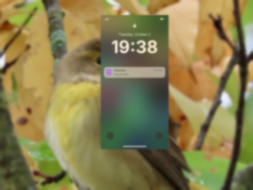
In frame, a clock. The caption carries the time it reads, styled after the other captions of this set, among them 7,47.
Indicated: 19,38
